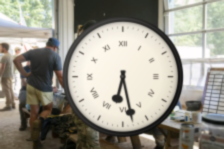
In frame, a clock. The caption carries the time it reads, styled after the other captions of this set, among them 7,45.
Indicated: 6,28
